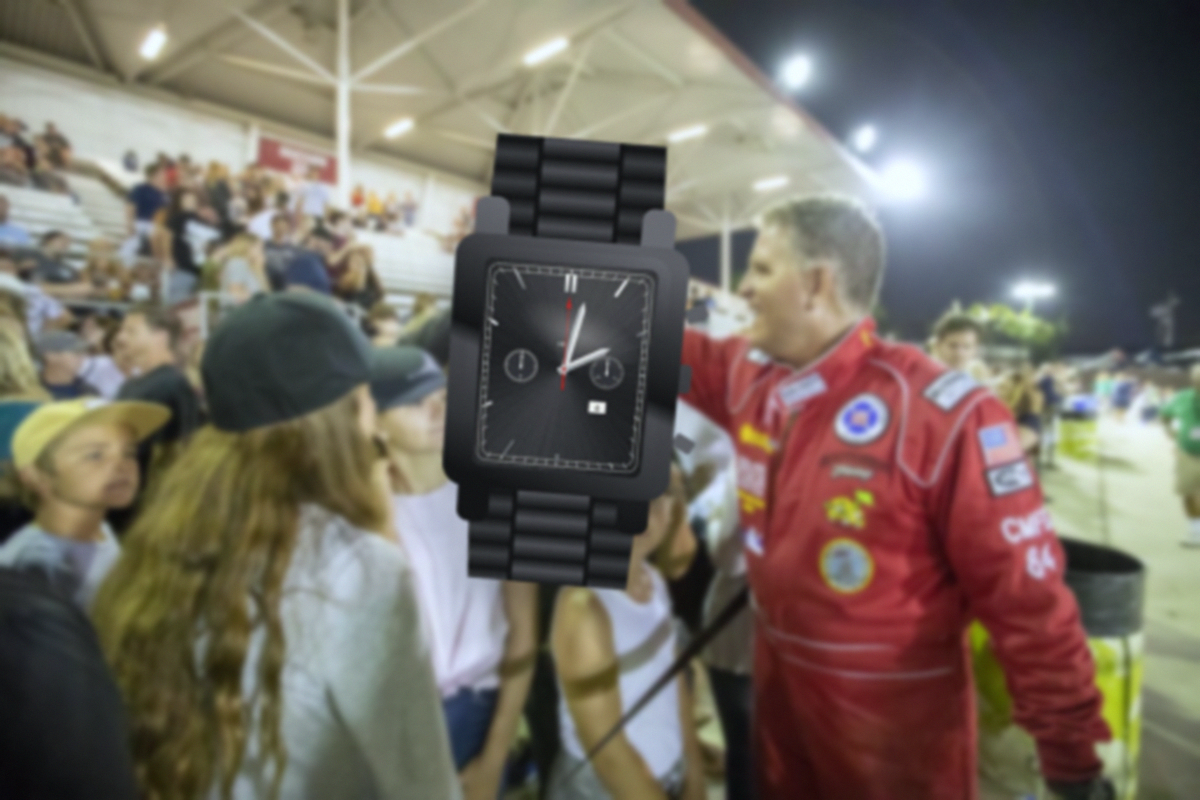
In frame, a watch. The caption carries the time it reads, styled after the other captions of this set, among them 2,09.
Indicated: 2,02
